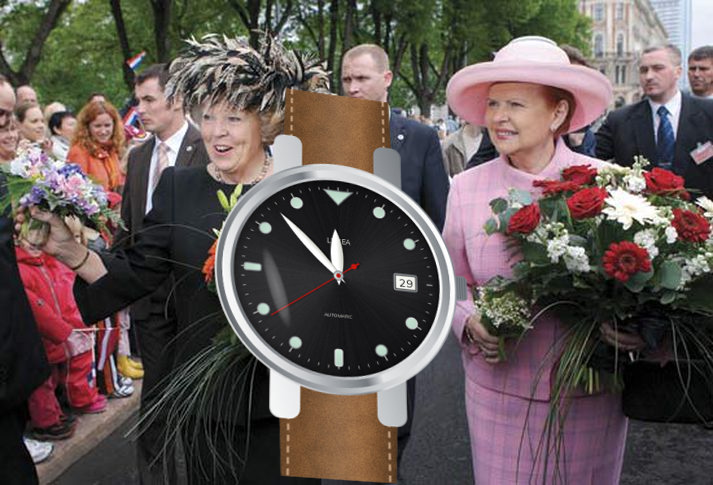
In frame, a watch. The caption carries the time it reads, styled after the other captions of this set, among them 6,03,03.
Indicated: 11,52,39
